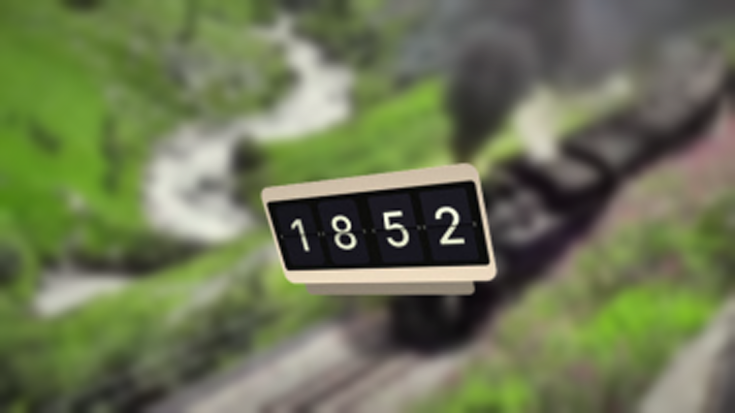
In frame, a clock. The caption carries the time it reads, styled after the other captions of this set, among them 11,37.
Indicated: 18,52
